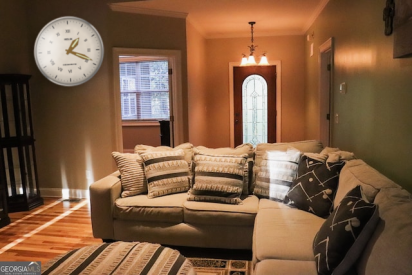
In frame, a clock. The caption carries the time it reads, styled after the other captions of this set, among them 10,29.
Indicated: 1,19
